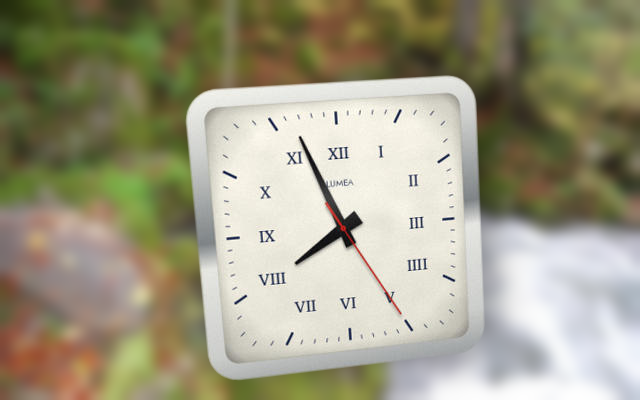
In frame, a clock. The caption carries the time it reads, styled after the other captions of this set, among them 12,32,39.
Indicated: 7,56,25
